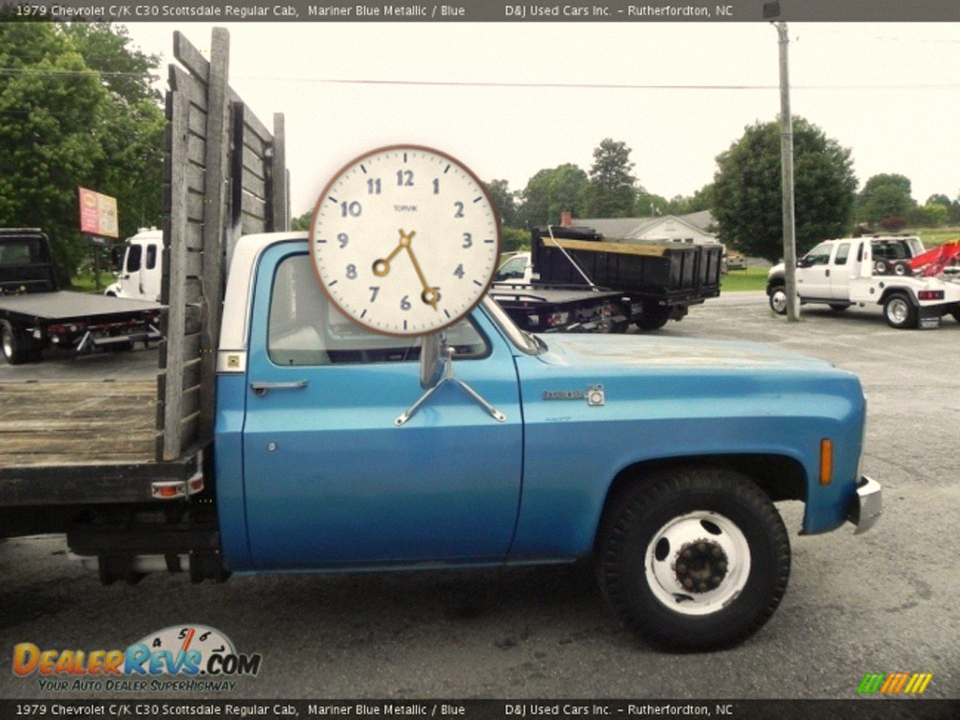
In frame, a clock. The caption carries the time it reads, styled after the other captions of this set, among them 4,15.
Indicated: 7,26
